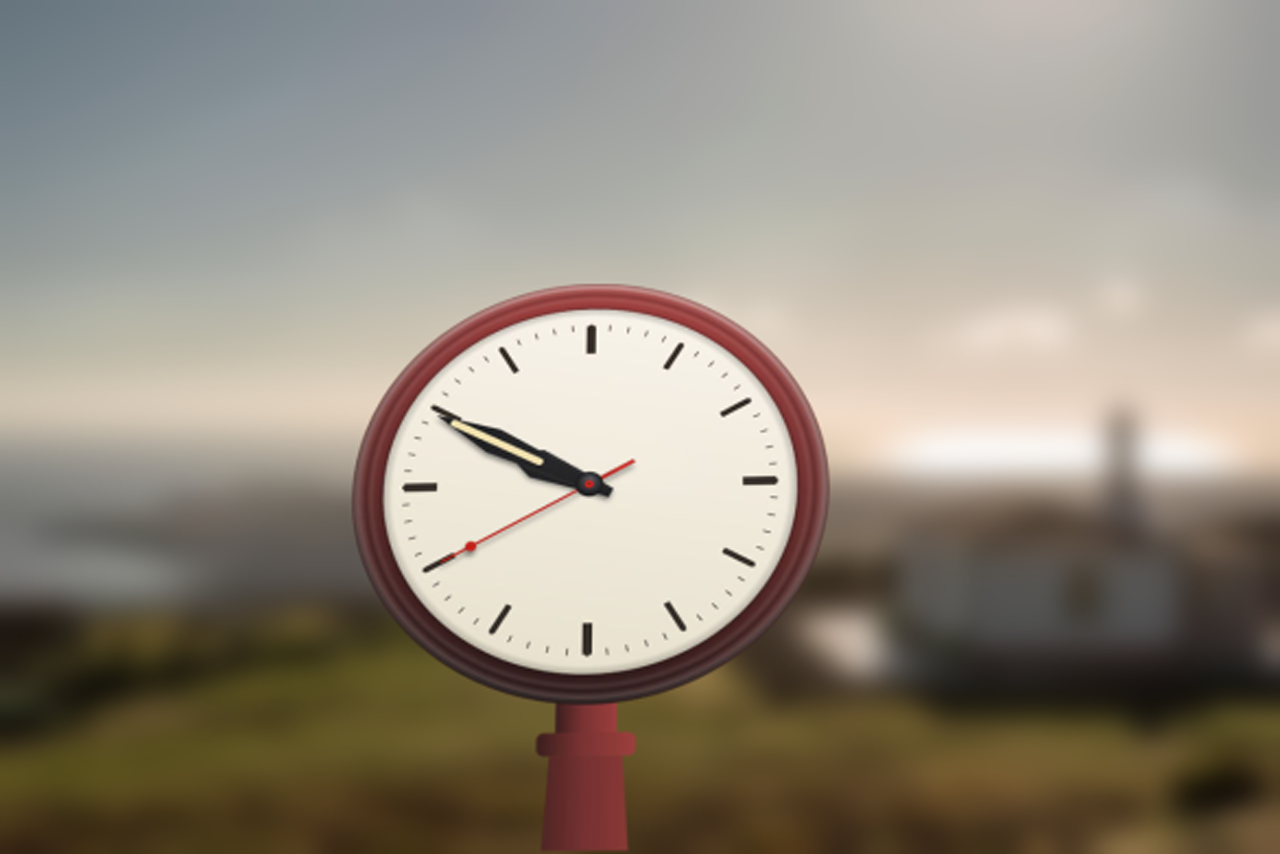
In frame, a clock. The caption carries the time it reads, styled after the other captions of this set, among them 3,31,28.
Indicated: 9,49,40
